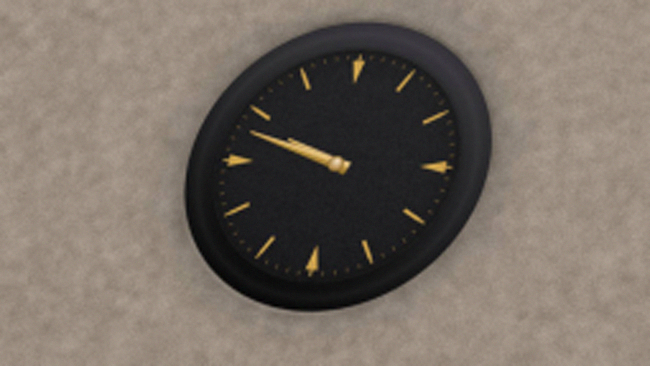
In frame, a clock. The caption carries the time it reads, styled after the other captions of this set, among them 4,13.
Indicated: 9,48
